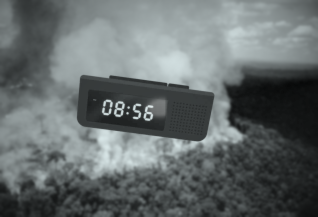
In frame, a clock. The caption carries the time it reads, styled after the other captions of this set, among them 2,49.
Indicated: 8,56
